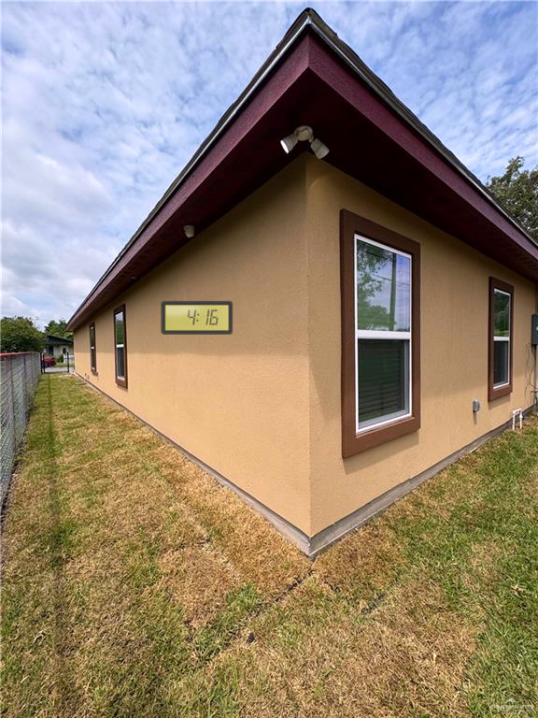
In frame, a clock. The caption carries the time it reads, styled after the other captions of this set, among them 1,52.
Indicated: 4,16
